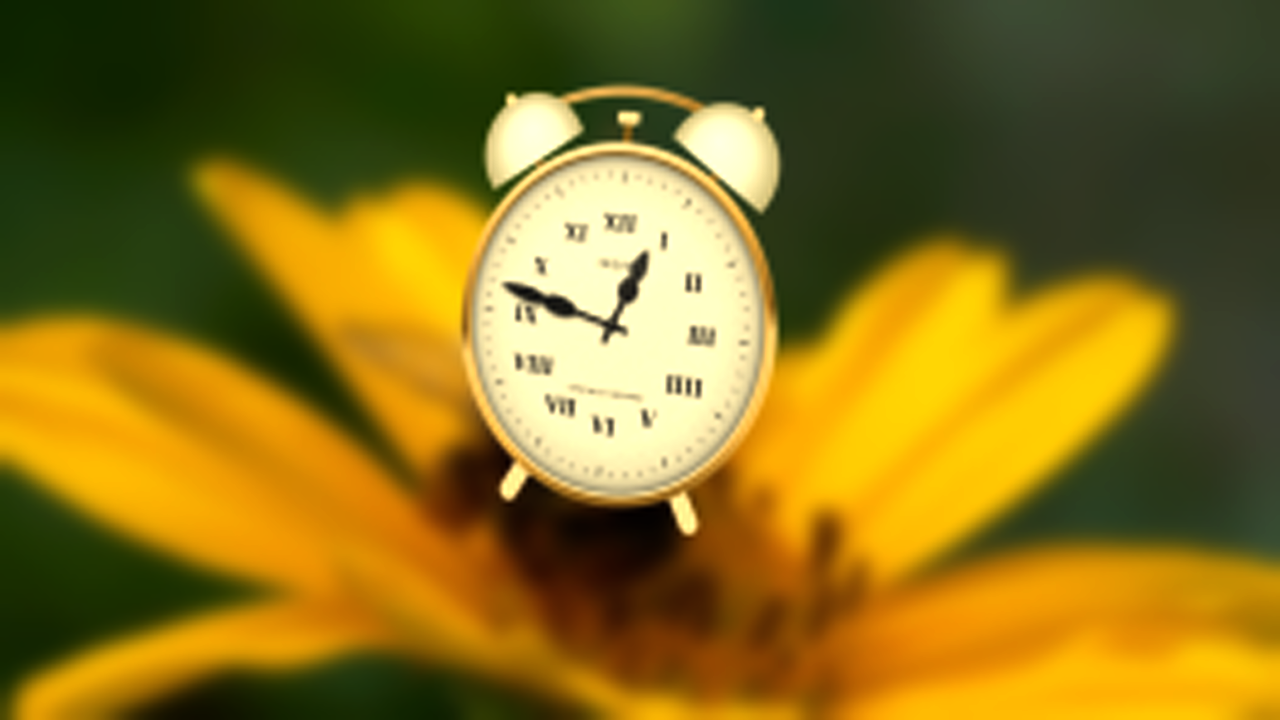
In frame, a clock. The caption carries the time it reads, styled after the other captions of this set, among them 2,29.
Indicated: 12,47
